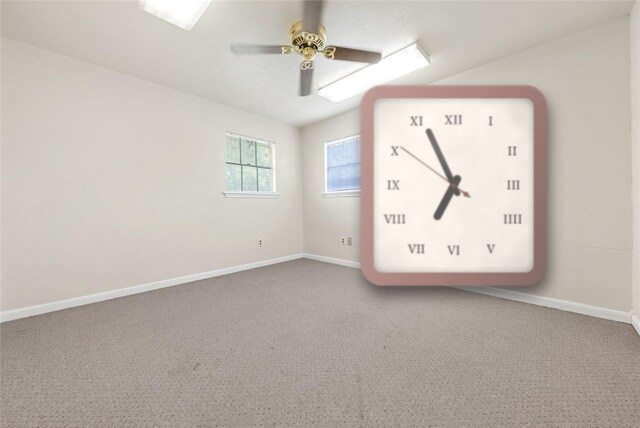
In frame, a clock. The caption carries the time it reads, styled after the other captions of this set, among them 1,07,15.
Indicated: 6,55,51
